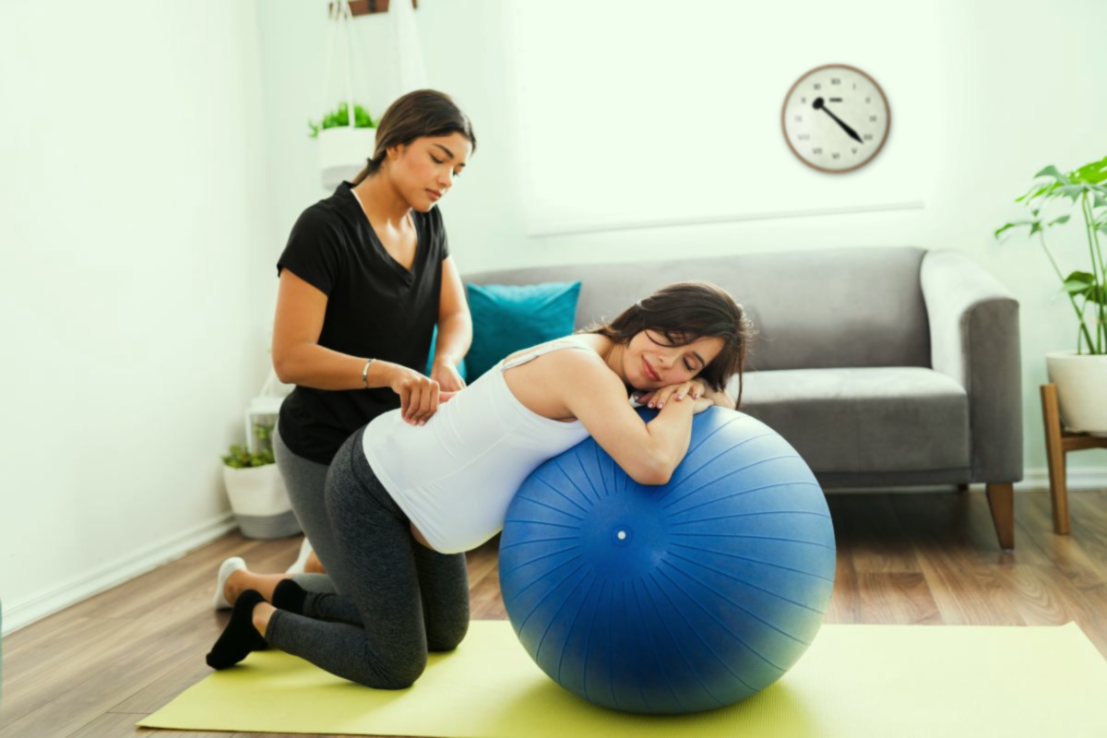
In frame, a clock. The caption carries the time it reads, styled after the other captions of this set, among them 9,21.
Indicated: 10,22
